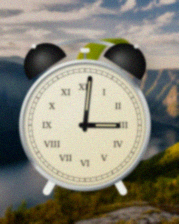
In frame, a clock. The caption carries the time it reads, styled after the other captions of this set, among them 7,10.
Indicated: 3,01
